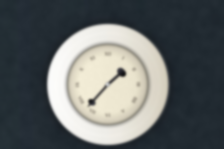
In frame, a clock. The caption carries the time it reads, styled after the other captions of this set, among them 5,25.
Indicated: 1,37
